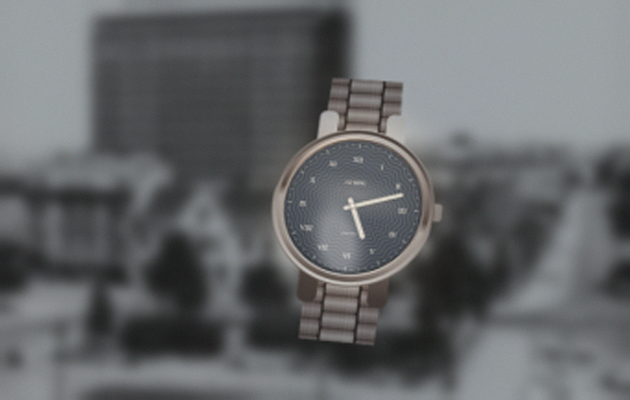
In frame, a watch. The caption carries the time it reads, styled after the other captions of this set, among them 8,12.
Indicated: 5,12
